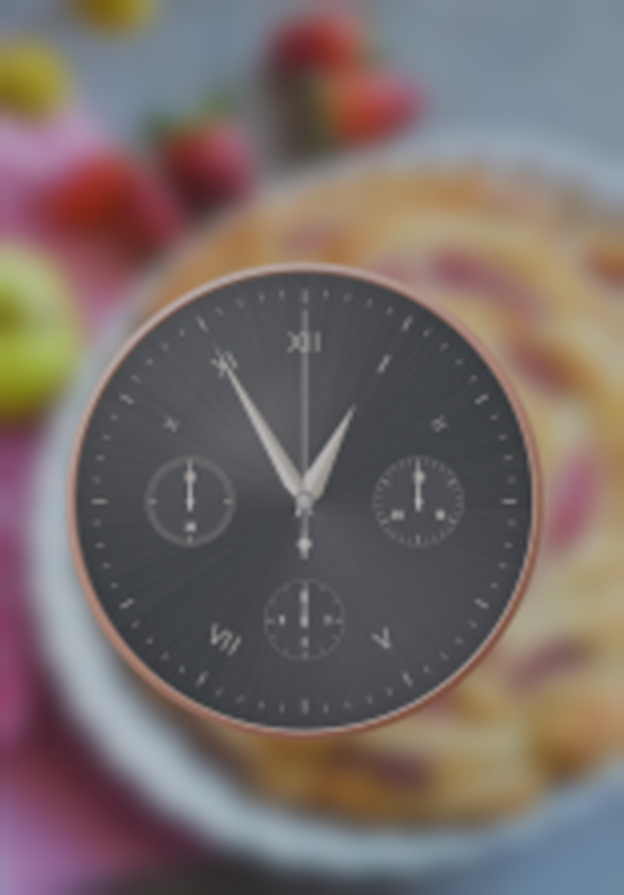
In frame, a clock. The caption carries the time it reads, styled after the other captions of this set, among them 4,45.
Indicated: 12,55
